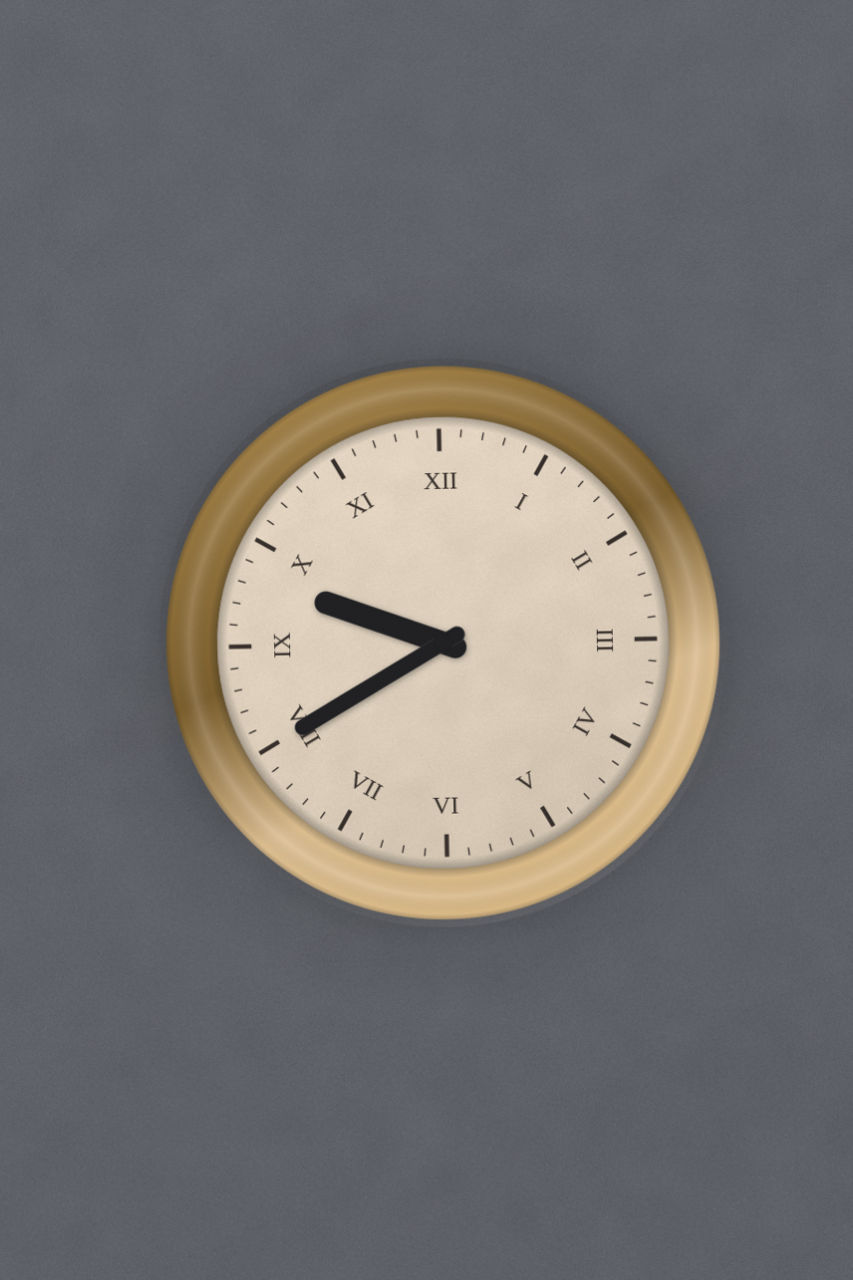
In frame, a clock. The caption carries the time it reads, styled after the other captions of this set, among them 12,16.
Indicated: 9,40
